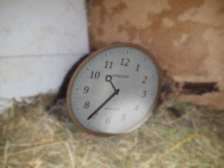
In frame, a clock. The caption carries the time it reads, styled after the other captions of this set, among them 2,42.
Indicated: 10,36
